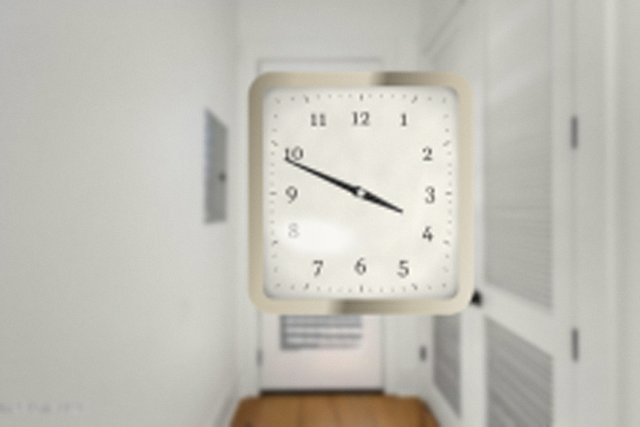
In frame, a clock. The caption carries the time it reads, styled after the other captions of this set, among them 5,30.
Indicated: 3,49
